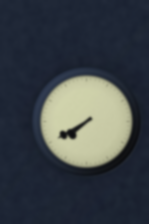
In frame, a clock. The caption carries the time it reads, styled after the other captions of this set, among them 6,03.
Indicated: 7,40
